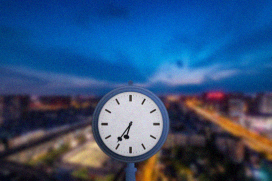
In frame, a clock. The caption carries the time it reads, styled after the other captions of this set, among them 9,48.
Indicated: 6,36
